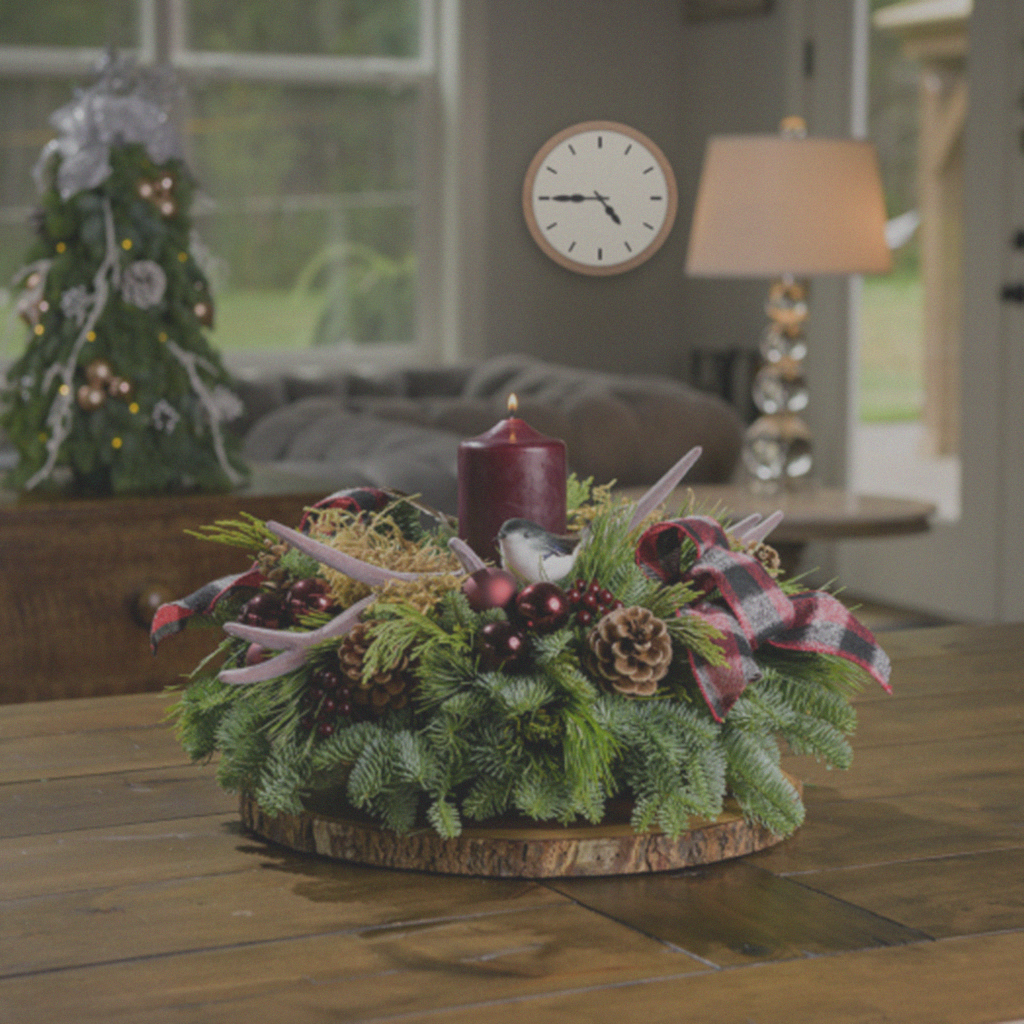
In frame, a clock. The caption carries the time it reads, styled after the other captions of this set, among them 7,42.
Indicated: 4,45
